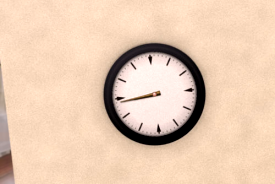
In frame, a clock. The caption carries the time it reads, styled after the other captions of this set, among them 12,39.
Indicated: 8,44
